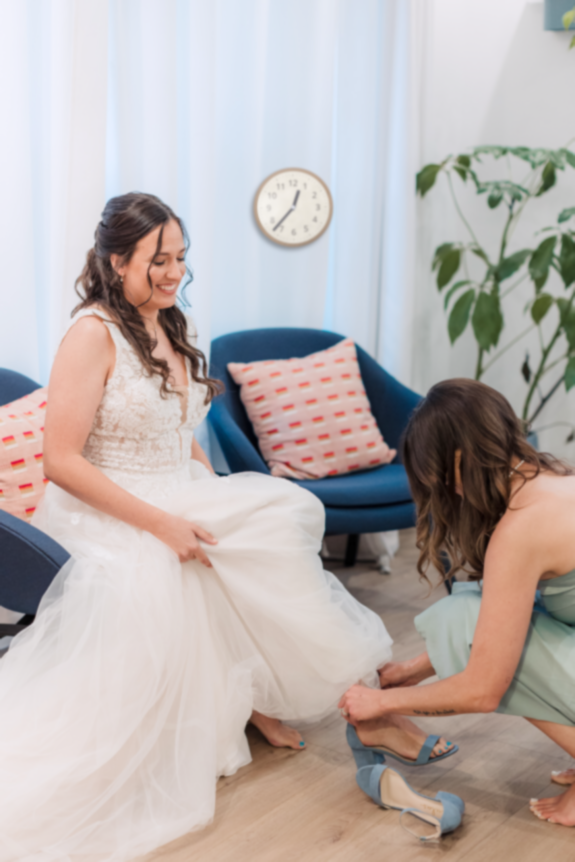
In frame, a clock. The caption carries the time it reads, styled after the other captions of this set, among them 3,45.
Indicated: 12,37
